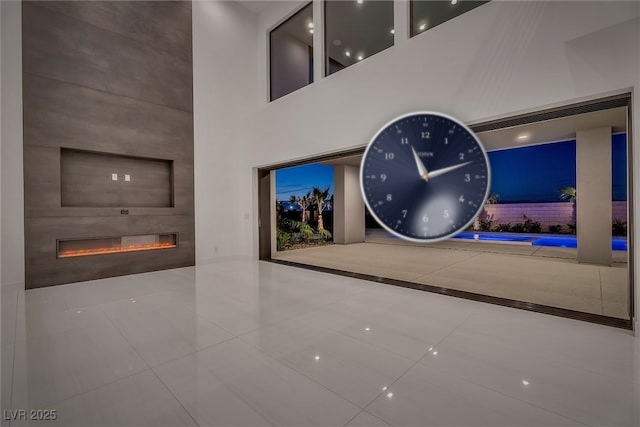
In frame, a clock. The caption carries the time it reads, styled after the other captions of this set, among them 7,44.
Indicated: 11,12
